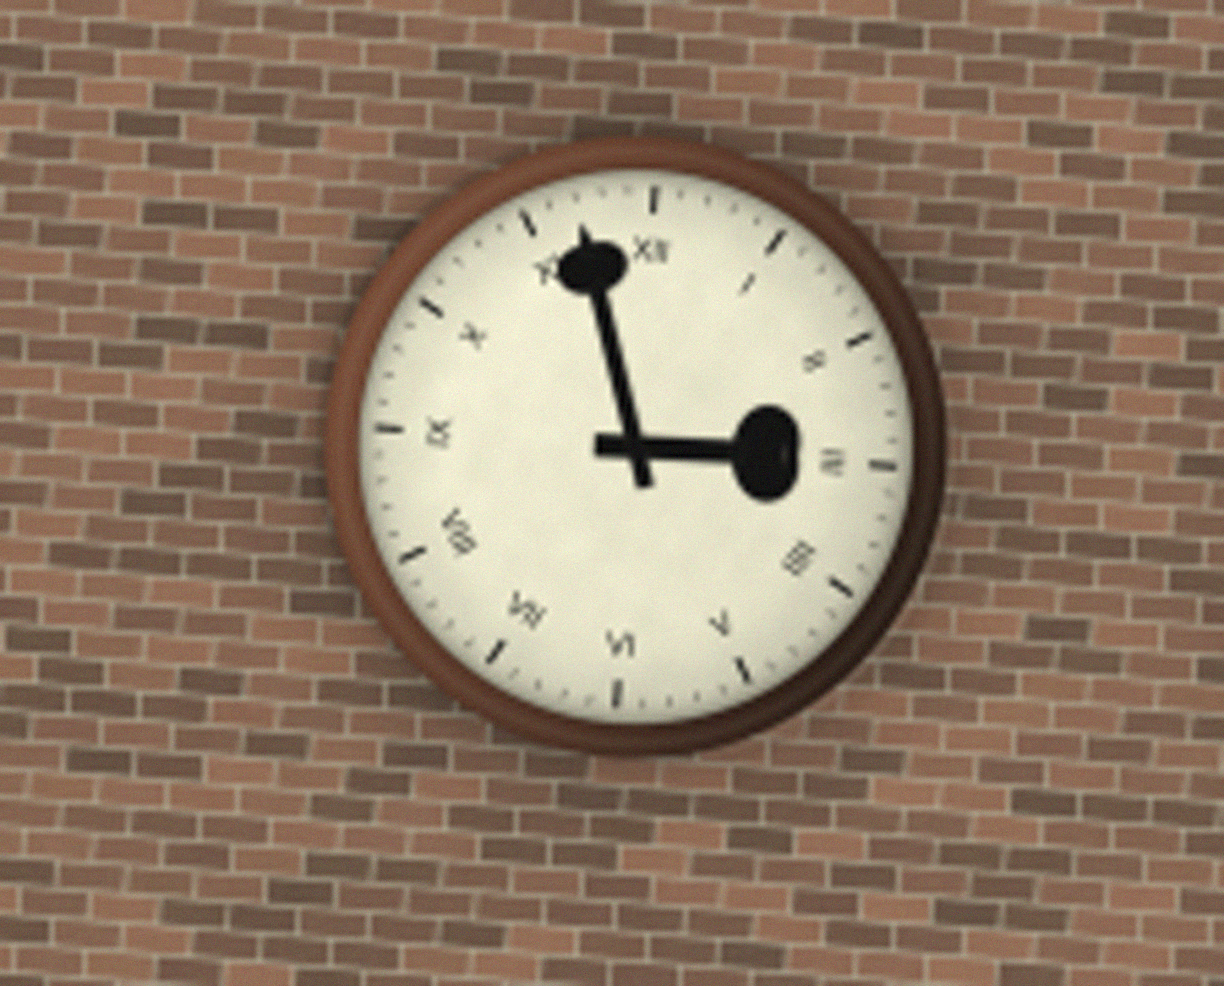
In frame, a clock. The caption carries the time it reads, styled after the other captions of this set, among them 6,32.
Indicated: 2,57
